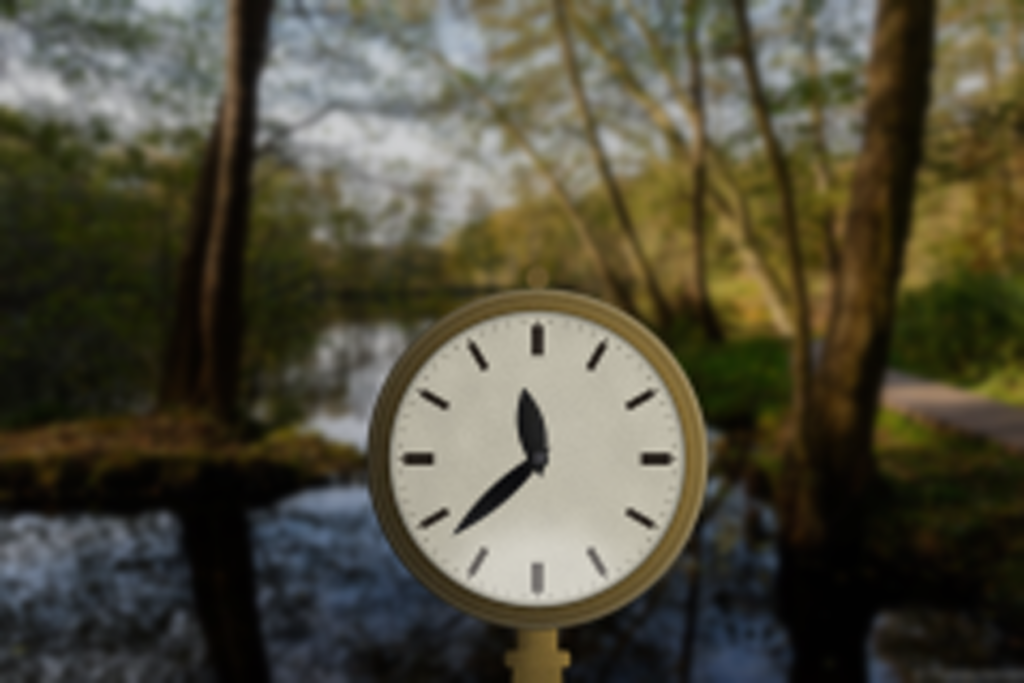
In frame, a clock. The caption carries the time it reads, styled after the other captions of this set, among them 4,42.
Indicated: 11,38
